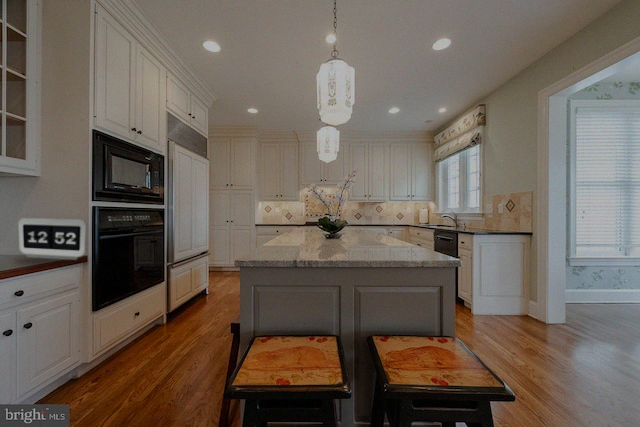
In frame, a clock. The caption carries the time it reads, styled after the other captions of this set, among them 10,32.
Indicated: 12,52
